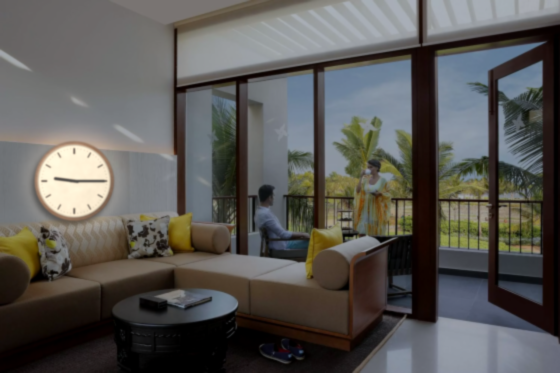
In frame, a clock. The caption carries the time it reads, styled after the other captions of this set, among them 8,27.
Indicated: 9,15
